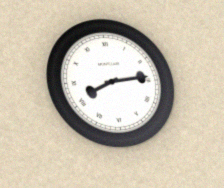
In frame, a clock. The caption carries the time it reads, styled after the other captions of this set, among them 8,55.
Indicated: 8,14
